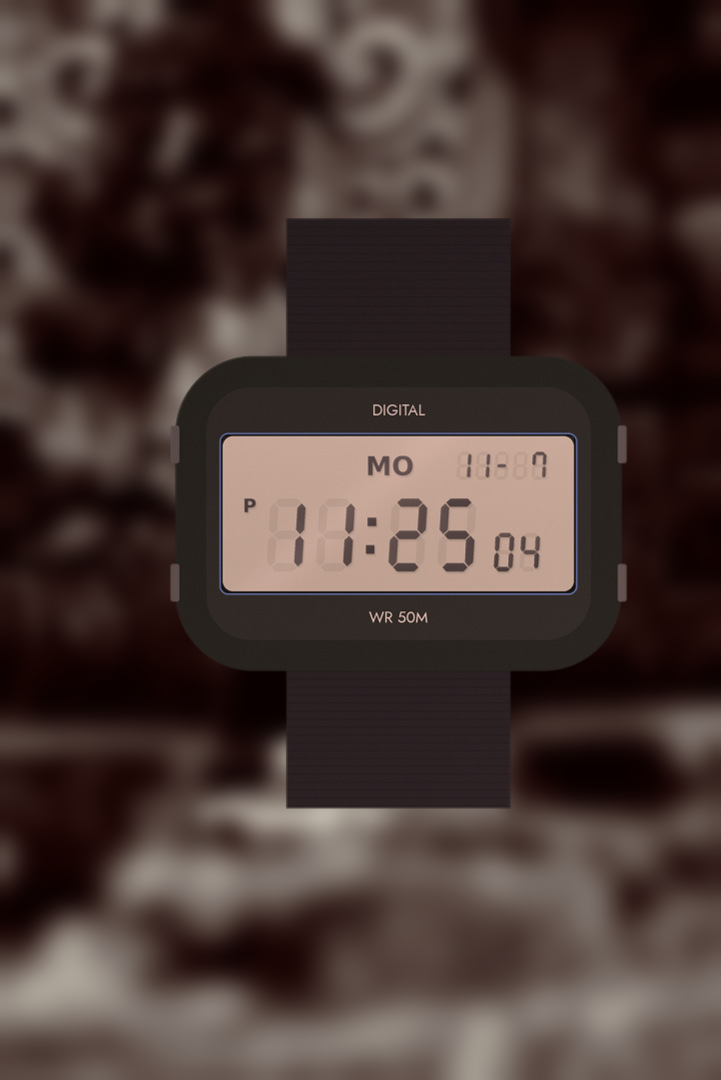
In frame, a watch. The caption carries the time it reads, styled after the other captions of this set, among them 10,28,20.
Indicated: 11,25,04
